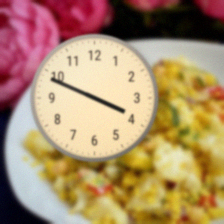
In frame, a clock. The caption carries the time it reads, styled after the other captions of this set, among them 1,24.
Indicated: 3,49
